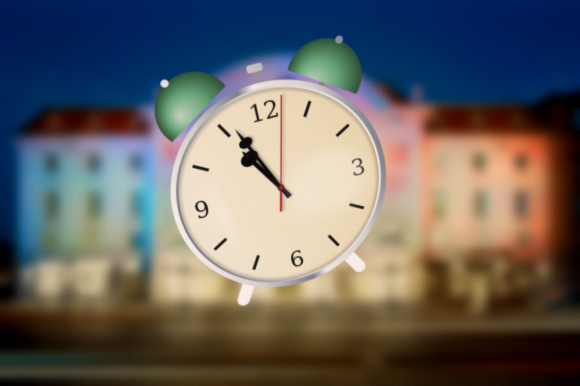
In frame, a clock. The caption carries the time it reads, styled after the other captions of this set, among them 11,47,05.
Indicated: 10,56,02
